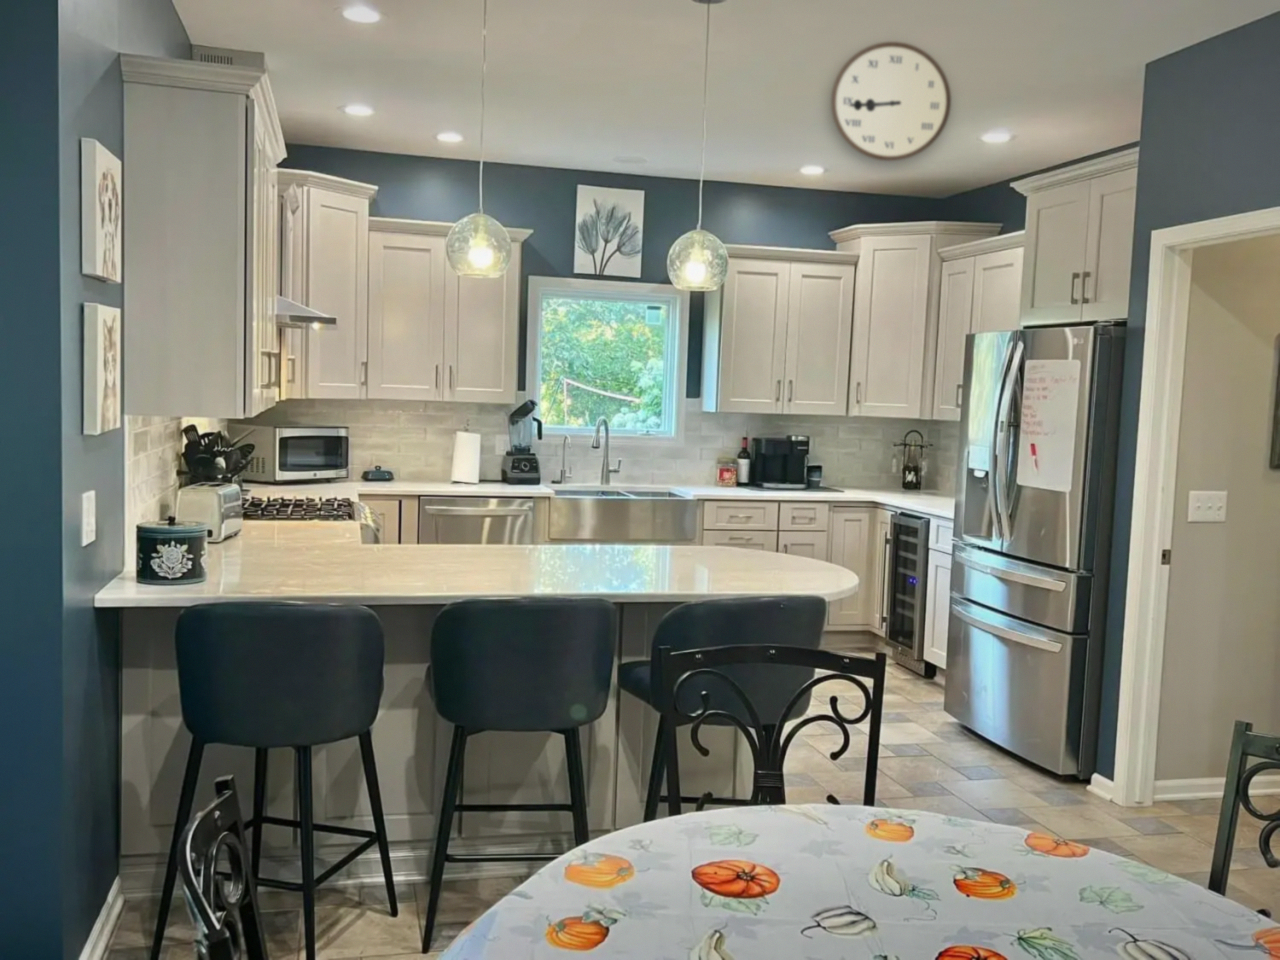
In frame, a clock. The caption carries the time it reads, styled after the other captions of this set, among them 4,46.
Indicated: 8,44
